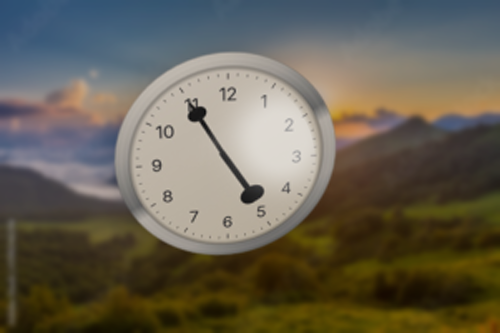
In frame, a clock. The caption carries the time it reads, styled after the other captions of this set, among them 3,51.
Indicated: 4,55
